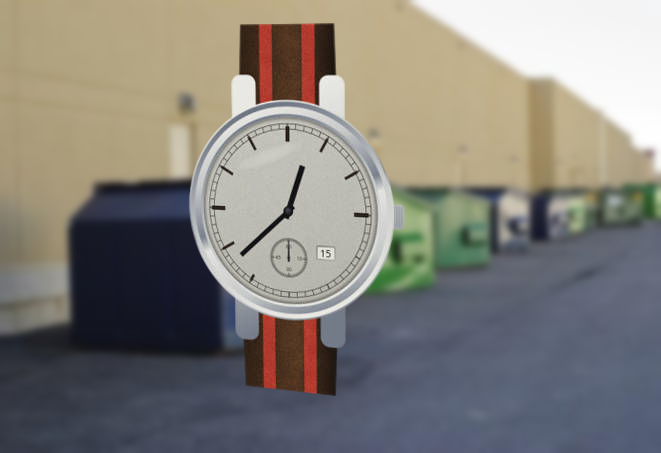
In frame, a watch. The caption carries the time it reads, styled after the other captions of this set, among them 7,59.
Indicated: 12,38
